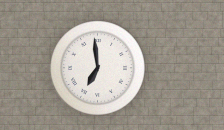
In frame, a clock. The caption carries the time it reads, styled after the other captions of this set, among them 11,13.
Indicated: 6,59
